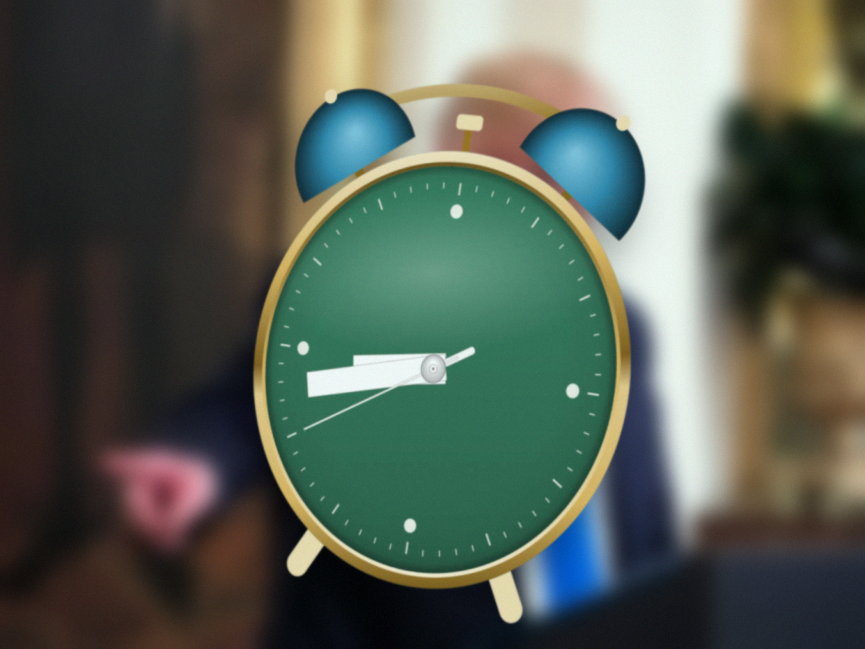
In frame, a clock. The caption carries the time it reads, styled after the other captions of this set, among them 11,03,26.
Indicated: 8,42,40
